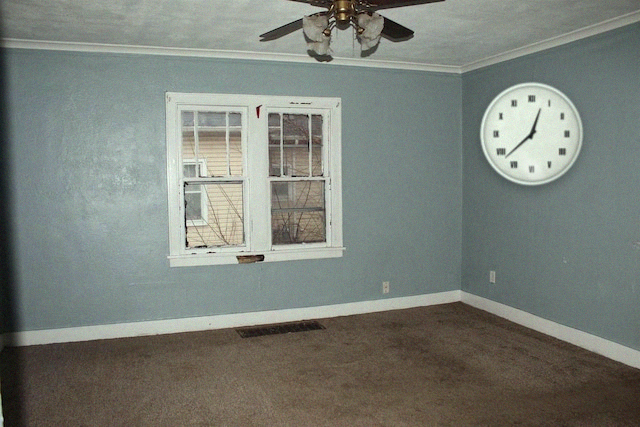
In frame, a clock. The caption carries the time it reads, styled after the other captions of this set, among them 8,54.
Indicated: 12,38
